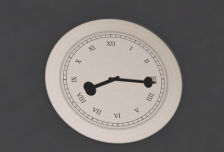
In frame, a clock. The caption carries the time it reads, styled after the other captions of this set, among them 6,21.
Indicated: 8,16
